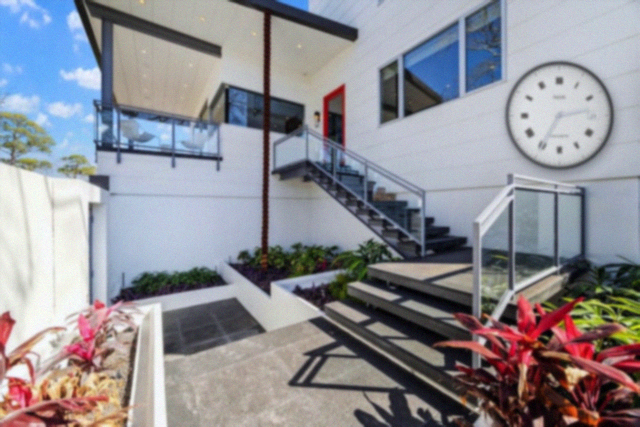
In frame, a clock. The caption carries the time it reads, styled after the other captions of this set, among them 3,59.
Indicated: 2,35
